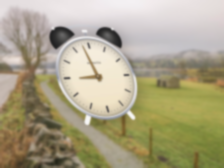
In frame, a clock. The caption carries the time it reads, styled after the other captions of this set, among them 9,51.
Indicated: 8,58
